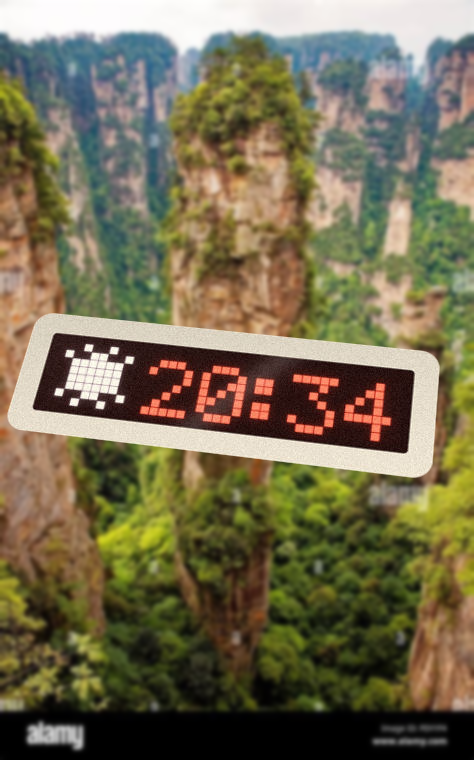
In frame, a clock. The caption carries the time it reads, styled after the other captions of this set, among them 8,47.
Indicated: 20,34
